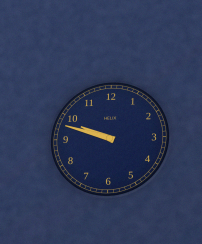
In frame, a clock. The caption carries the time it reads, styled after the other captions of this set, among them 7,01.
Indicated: 9,48
